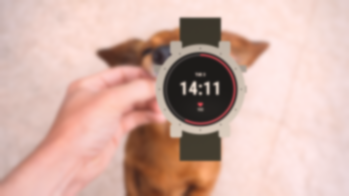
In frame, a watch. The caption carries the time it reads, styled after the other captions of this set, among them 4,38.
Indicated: 14,11
